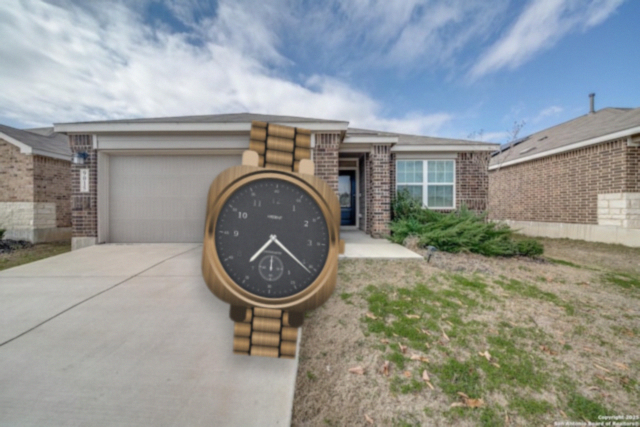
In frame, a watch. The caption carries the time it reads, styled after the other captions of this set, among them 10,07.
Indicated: 7,21
